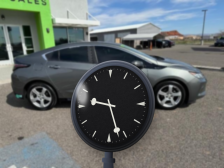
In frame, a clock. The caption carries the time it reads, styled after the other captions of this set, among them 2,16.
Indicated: 9,27
